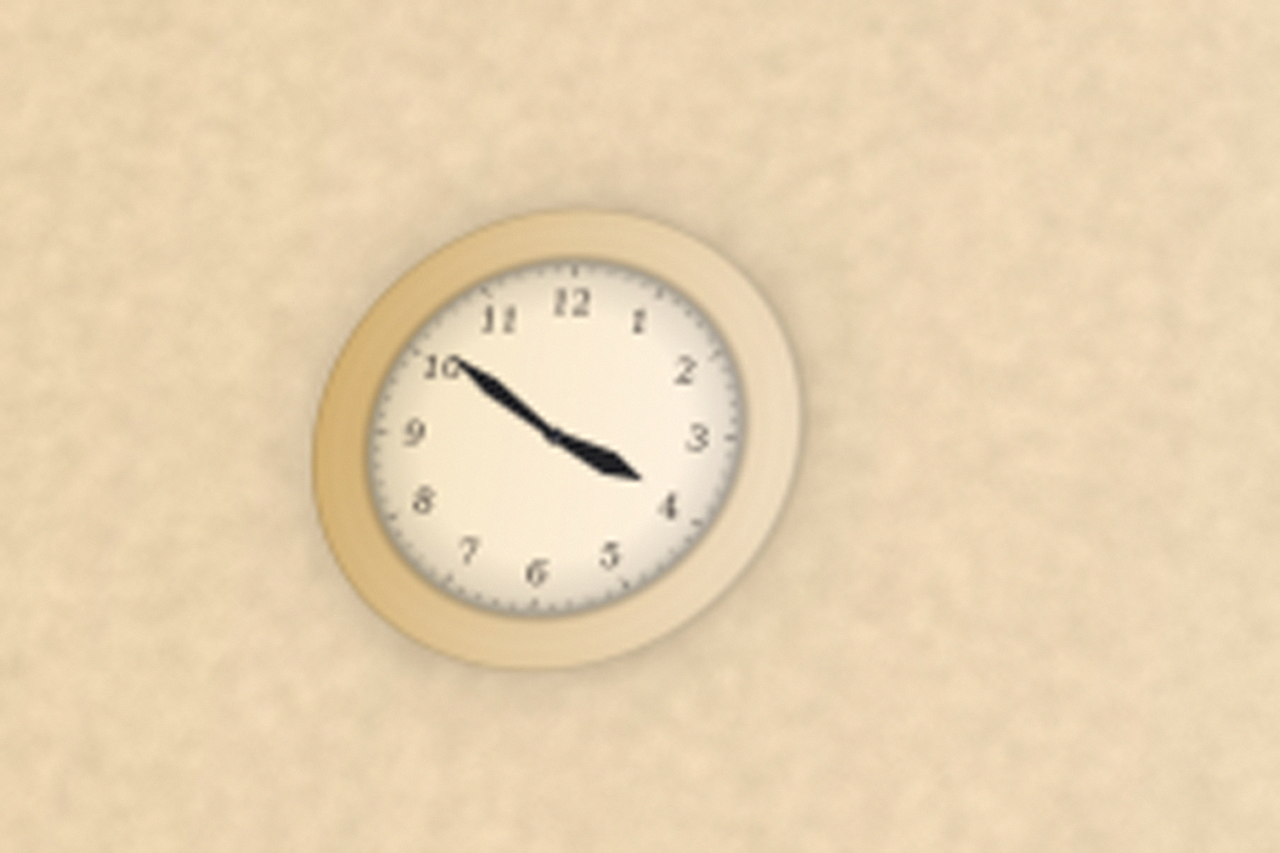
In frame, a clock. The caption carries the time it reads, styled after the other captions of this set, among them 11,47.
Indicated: 3,51
